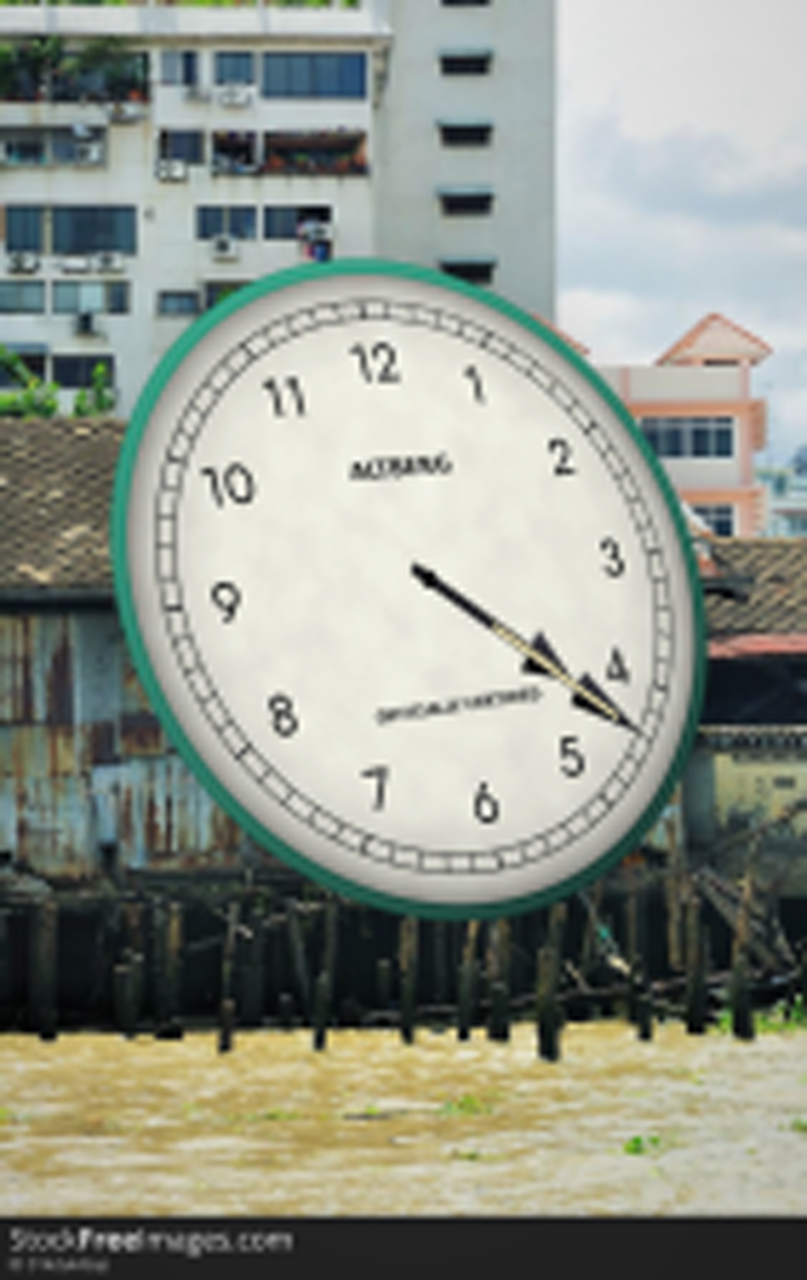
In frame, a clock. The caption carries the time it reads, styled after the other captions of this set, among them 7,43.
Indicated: 4,22
